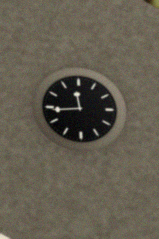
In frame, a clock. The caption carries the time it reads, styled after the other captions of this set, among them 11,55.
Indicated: 11,44
